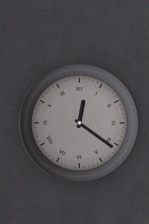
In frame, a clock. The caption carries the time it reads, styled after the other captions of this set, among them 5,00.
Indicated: 12,21
